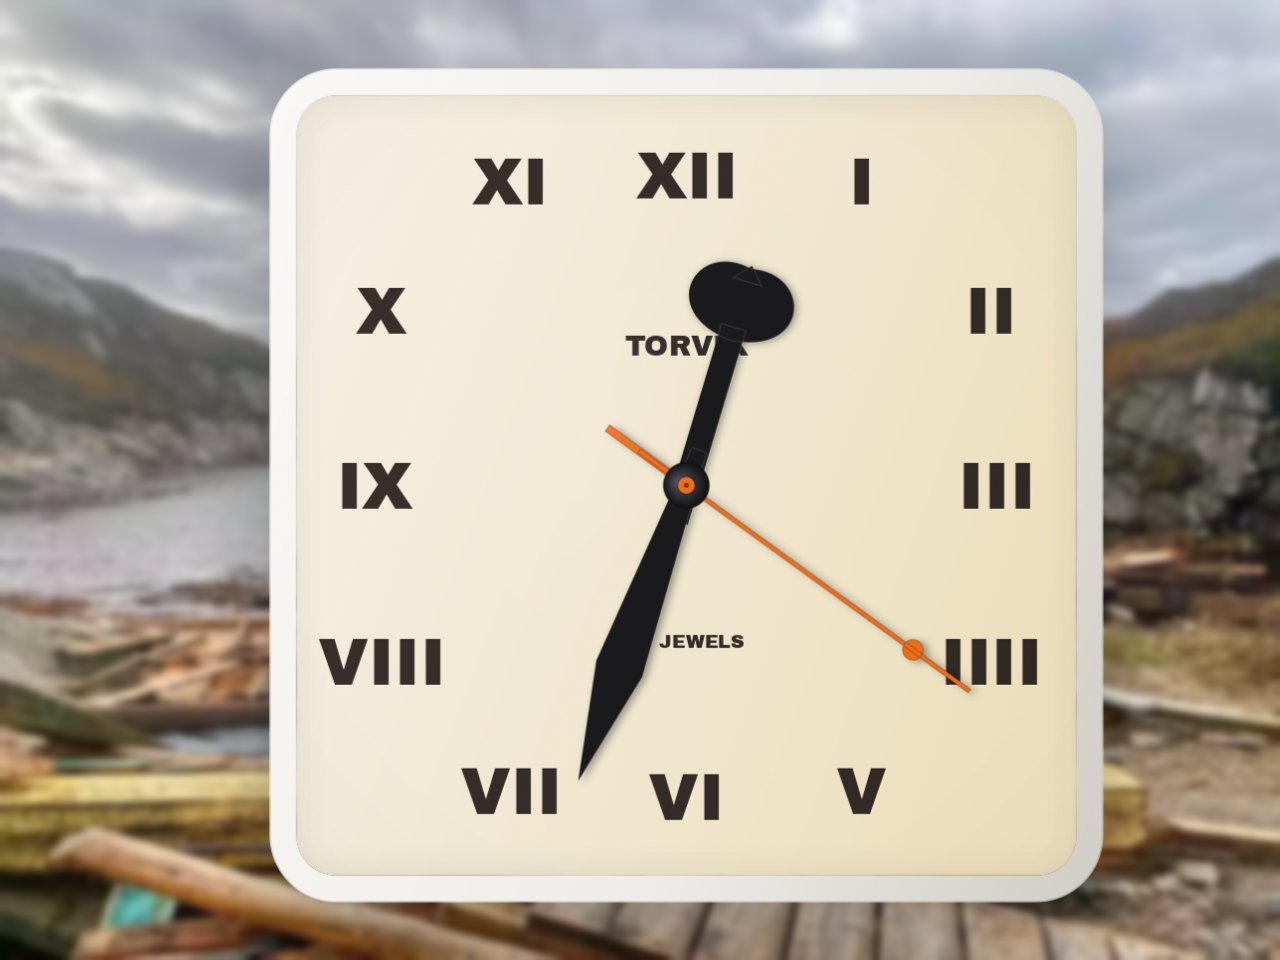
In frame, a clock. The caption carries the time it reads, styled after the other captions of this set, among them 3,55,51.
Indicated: 12,33,21
